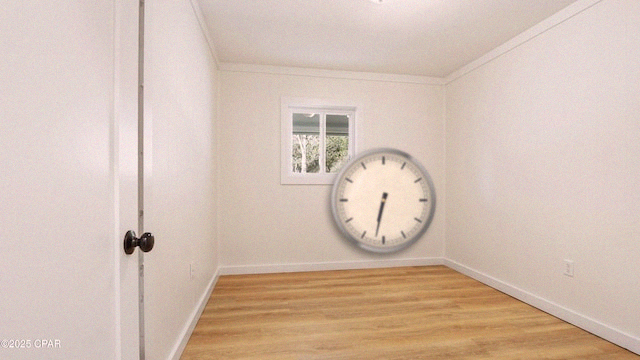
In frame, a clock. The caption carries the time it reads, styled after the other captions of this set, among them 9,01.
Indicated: 6,32
